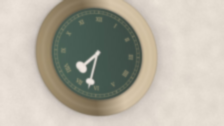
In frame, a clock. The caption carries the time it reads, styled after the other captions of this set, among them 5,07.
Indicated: 7,32
